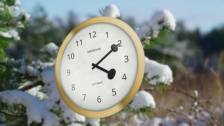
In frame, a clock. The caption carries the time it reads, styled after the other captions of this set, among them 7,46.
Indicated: 4,10
